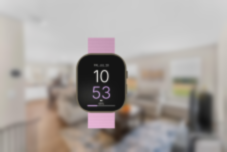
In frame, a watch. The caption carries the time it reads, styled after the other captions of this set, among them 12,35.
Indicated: 10,53
